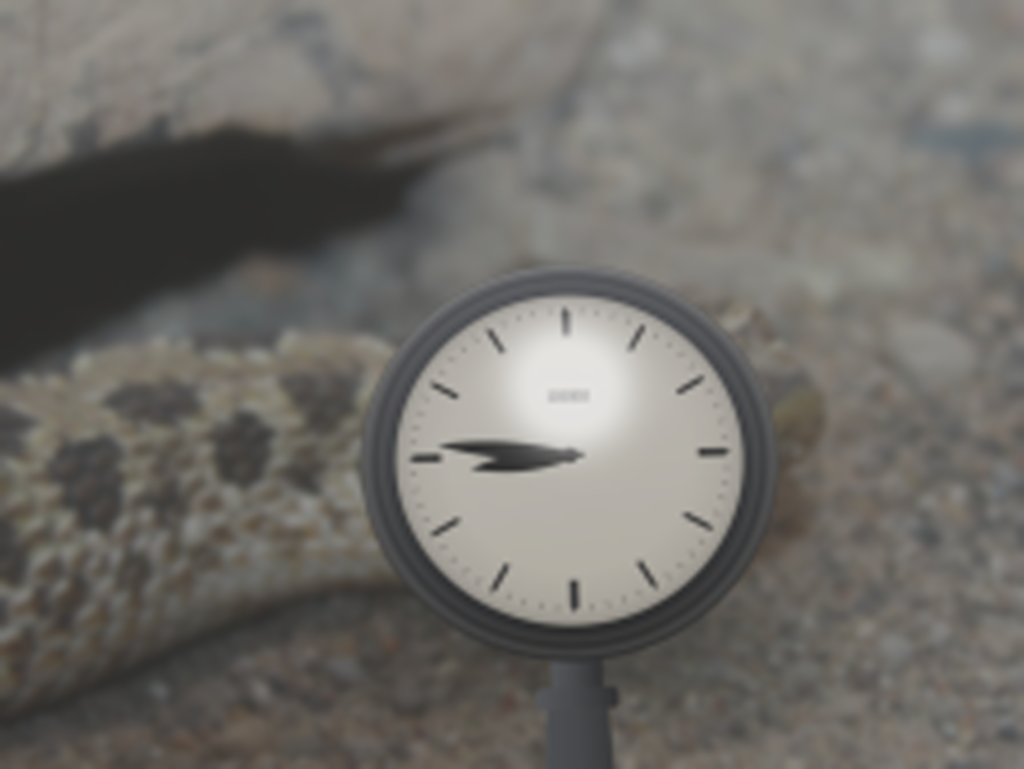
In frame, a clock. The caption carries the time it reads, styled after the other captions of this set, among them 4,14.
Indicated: 8,46
